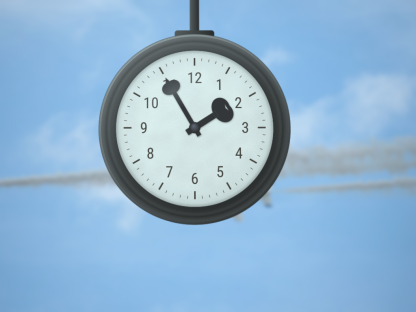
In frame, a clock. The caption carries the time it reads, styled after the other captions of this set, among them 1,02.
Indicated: 1,55
